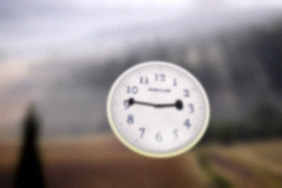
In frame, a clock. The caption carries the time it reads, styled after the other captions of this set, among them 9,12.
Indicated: 2,46
